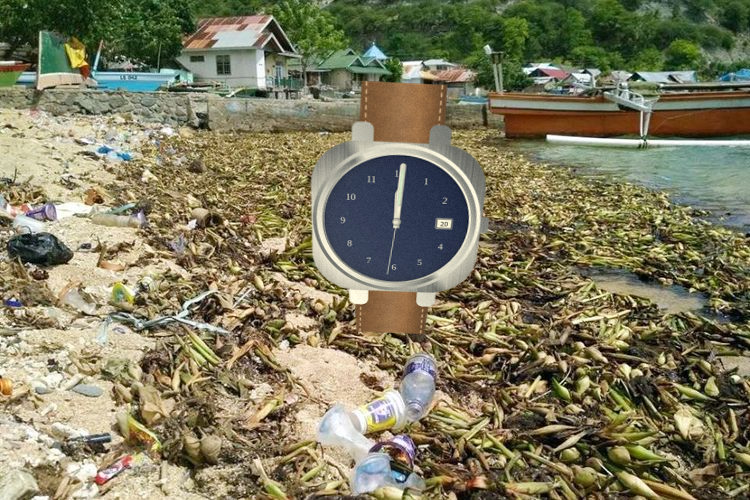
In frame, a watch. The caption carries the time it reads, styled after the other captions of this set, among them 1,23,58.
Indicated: 12,00,31
